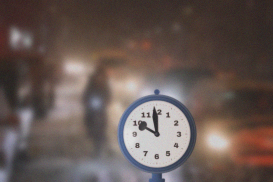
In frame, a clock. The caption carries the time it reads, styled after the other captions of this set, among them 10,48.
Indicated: 9,59
